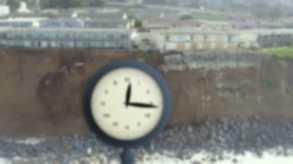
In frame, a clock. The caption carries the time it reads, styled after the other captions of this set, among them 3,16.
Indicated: 12,16
